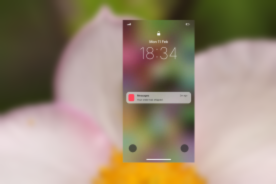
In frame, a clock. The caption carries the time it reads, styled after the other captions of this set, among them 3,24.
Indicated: 18,34
